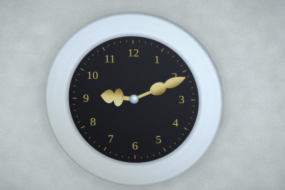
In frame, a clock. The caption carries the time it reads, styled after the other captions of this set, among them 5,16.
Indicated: 9,11
